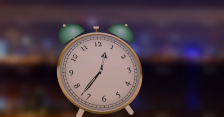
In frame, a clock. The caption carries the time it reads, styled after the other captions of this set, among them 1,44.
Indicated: 12,37
